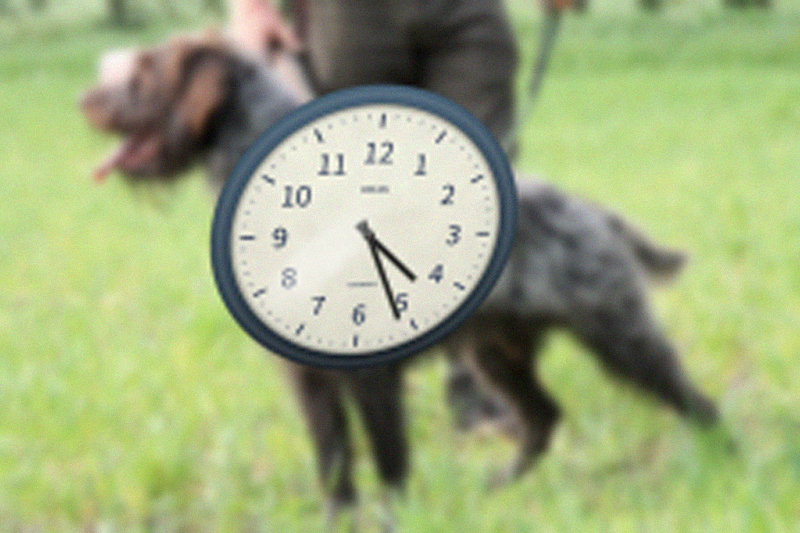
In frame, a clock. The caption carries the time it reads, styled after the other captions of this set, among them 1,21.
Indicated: 4,26
